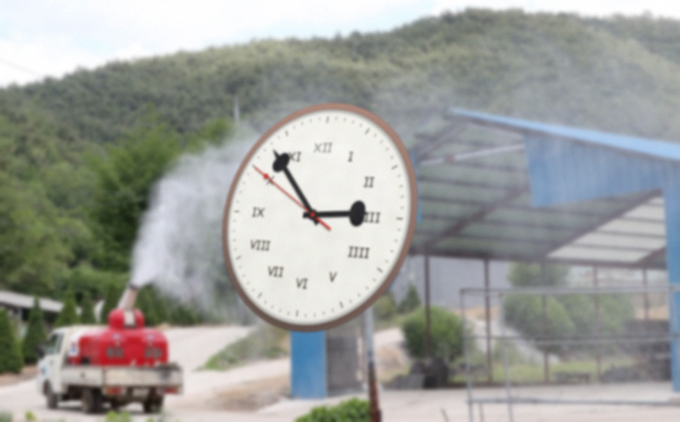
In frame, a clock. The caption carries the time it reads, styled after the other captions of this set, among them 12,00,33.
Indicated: 2,52,50
